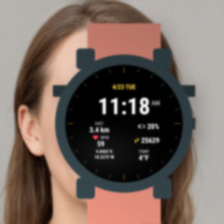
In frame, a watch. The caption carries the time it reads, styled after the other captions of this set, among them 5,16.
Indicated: 11,18
